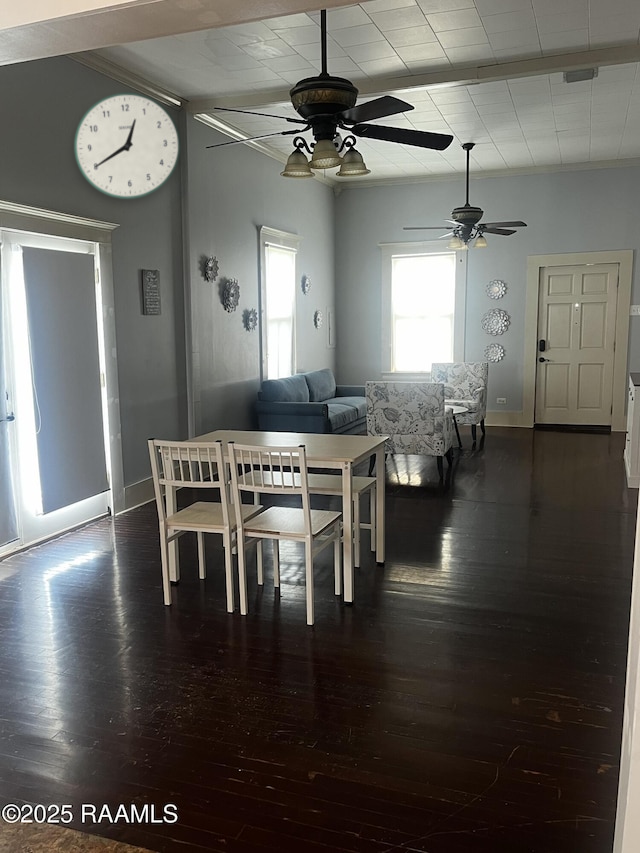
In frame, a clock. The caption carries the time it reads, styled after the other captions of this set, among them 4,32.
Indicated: 12,40
